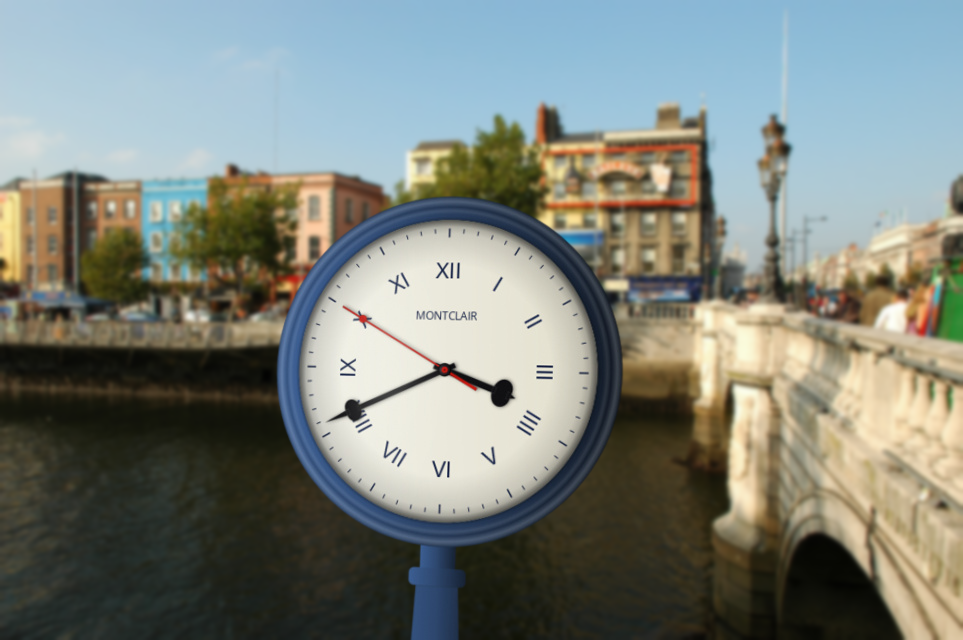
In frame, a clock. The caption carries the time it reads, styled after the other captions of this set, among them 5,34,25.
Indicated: 3,40,50
